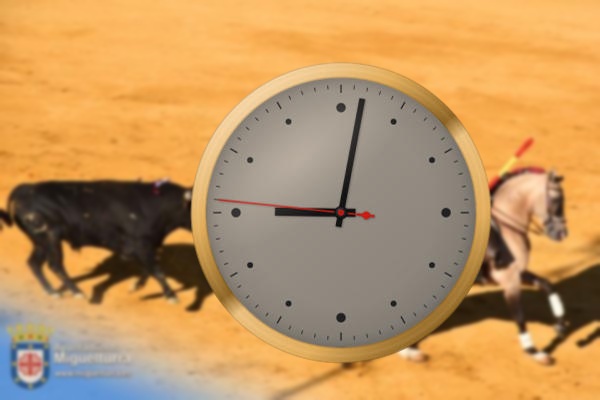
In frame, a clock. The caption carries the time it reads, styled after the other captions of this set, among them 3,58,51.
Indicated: 9,01,46
